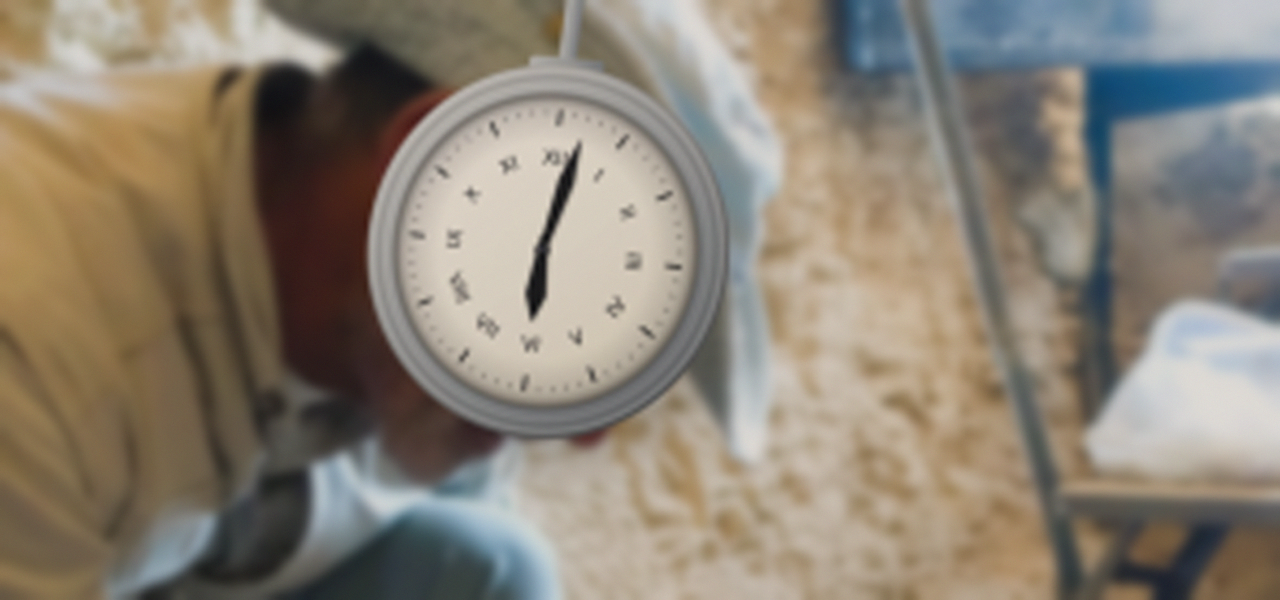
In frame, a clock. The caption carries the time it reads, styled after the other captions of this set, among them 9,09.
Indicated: 6,02
